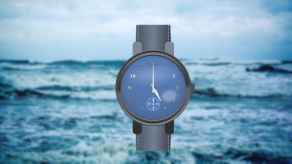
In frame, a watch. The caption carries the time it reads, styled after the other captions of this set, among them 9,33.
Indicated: 5,00
